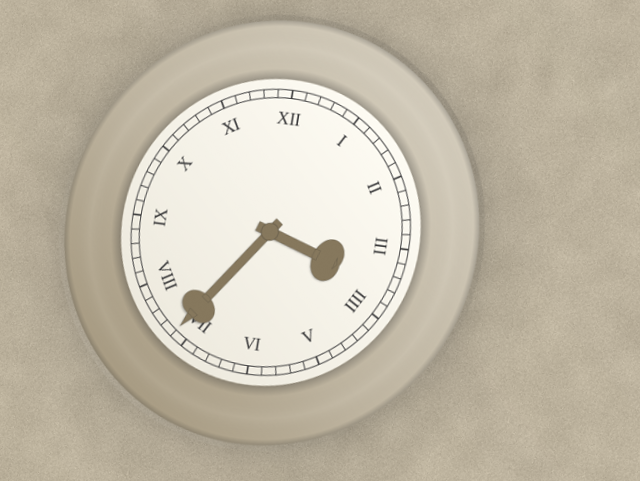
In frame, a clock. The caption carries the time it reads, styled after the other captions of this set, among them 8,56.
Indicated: 3,36
